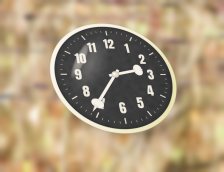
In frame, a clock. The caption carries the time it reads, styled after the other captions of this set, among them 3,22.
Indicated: 2,36
